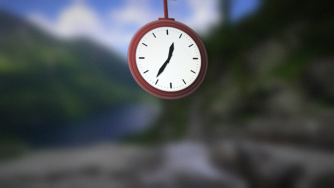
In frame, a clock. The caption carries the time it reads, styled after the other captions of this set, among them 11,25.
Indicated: 12,36
